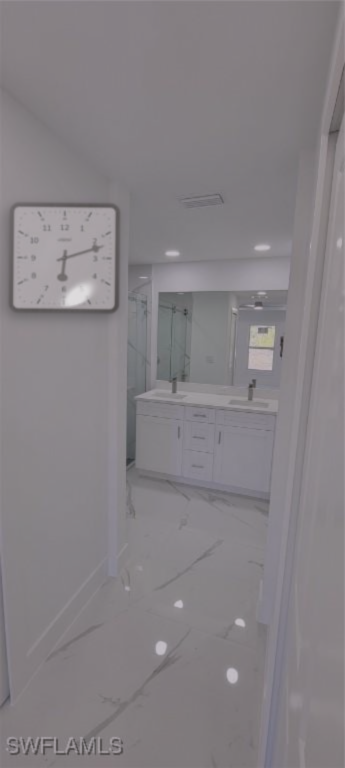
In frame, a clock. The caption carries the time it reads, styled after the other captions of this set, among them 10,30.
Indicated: 6,12
